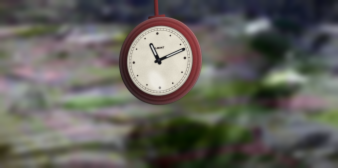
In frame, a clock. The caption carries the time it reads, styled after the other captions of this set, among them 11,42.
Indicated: 11,12
